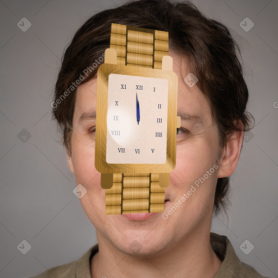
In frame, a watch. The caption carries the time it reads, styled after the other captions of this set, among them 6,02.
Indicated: 11,59
